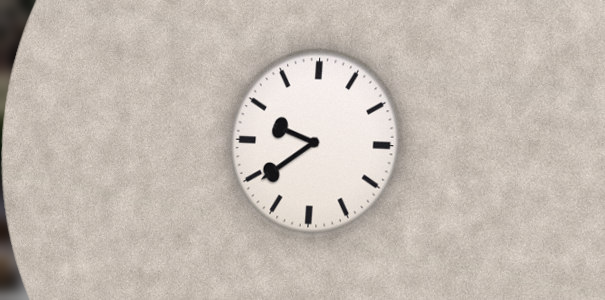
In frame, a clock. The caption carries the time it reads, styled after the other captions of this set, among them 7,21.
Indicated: 9,39
